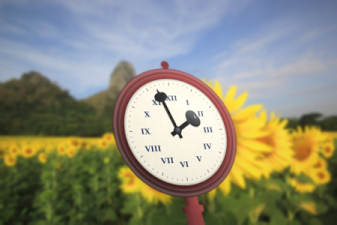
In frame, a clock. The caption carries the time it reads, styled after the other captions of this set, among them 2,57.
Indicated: 1,57
